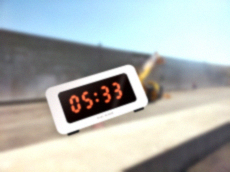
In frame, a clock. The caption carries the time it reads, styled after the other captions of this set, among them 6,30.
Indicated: 5,33
